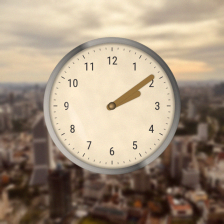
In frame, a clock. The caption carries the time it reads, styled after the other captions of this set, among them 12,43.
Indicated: 2,09
